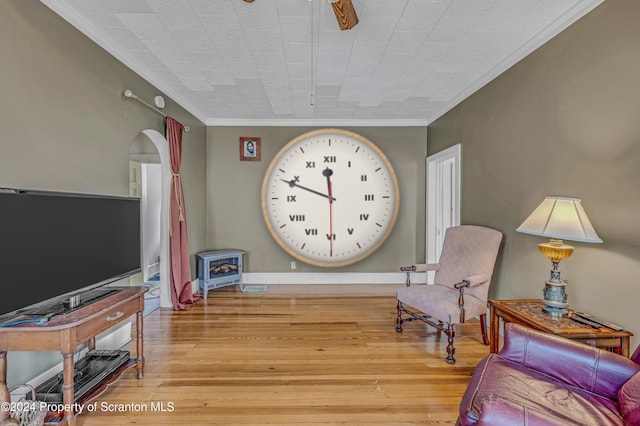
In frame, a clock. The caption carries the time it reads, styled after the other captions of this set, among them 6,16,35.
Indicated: 11,48,30
